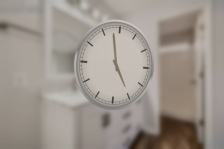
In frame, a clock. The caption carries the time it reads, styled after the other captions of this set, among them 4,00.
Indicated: 4,58
